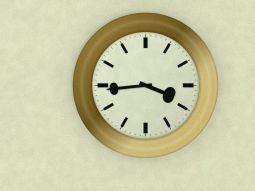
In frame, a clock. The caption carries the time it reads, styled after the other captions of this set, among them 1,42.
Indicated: 3,44
